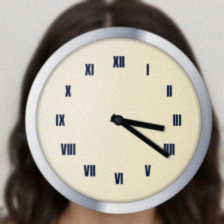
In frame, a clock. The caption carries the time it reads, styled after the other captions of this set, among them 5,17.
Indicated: 3,21
